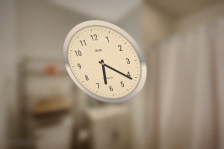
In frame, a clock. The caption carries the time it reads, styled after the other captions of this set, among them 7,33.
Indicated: 6,21
